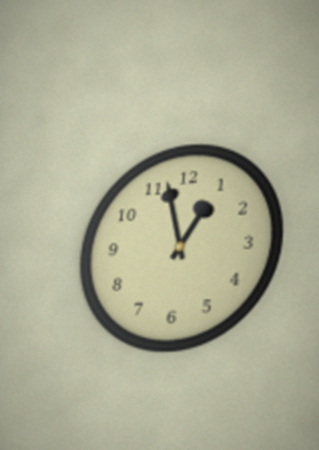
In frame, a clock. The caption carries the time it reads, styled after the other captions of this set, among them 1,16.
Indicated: 12,57
